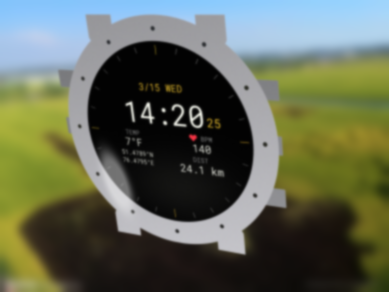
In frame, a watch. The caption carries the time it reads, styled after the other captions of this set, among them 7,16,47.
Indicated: 14,20,25
